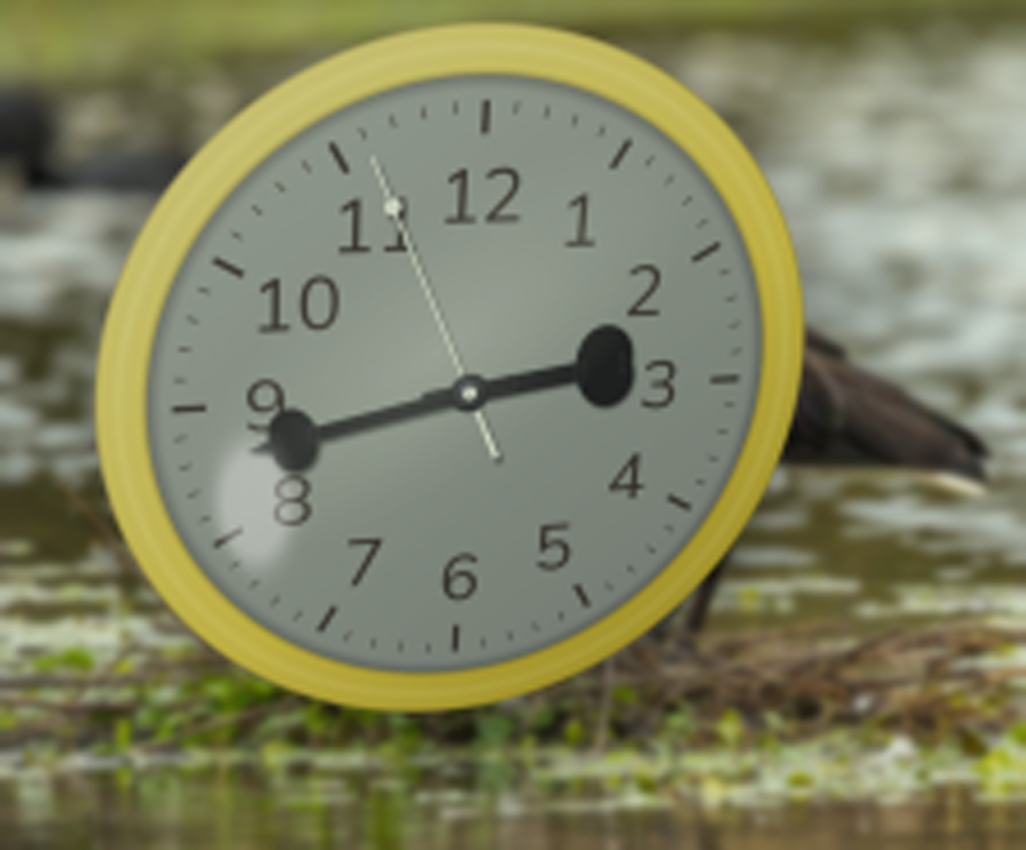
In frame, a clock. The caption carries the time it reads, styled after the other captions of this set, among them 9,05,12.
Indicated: 2,42,56
